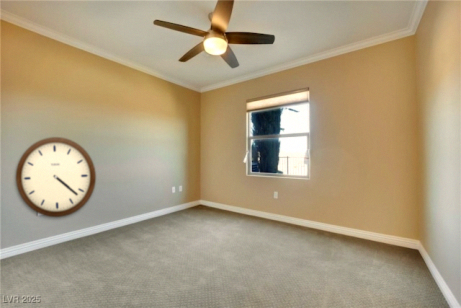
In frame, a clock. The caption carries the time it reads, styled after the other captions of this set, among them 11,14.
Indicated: 4,22
